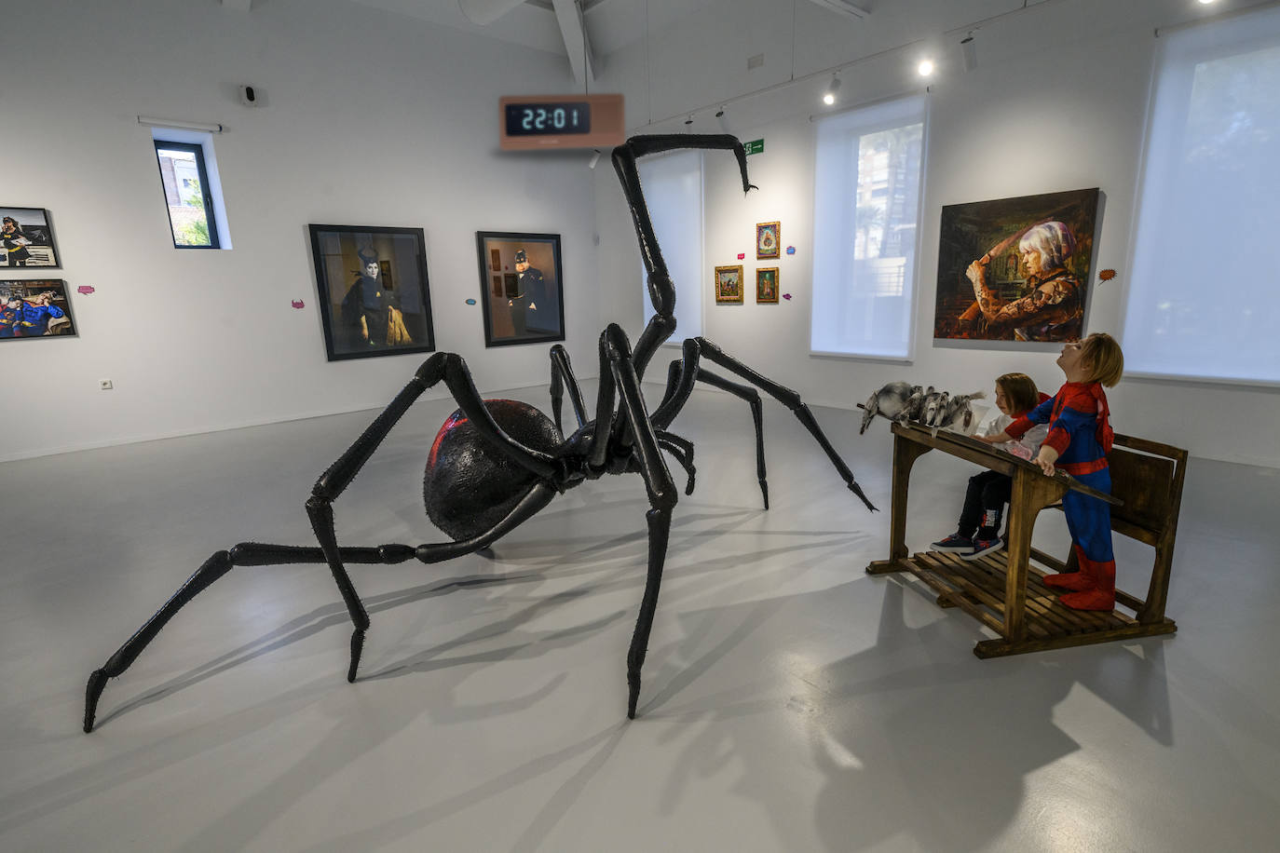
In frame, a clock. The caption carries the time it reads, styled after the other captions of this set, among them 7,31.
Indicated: 22,01
